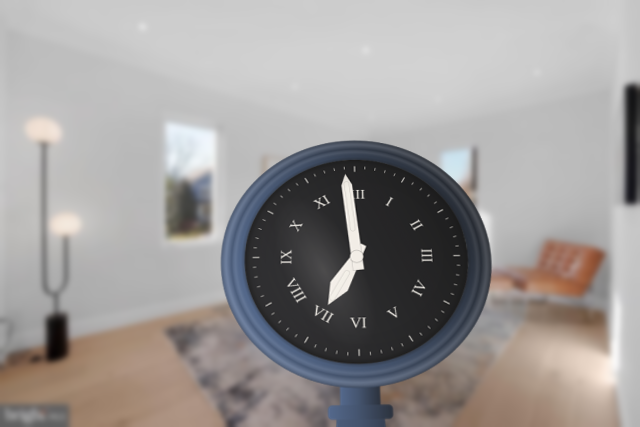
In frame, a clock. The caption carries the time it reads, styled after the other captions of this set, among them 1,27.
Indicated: 6,59
